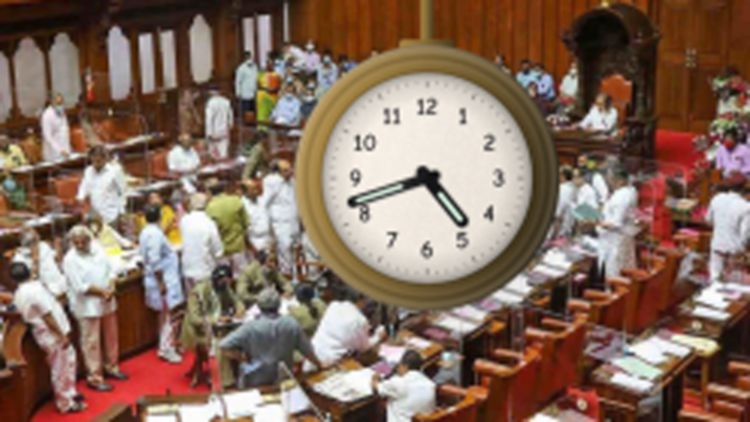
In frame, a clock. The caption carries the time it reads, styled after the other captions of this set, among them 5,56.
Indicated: 4,42
